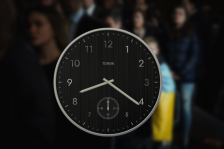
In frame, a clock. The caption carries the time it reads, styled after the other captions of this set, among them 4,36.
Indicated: 8,21
